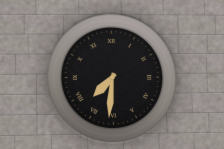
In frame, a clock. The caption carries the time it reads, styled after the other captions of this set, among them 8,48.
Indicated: 7,31
